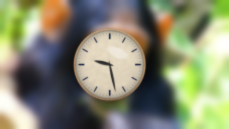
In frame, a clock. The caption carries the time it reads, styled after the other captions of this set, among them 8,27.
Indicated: 9,28
